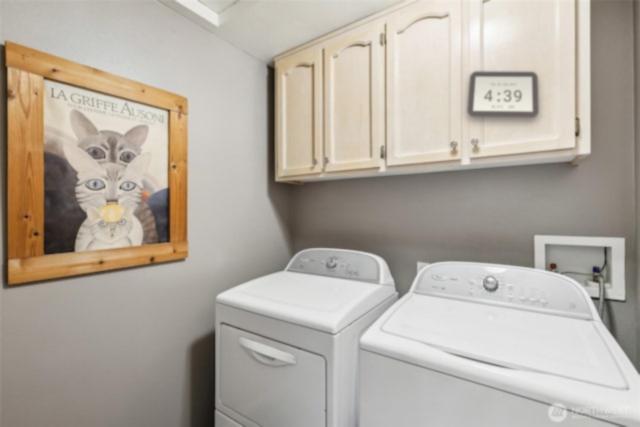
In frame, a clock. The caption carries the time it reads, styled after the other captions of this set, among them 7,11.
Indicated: 4,39
